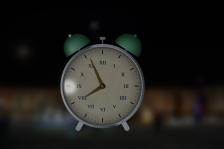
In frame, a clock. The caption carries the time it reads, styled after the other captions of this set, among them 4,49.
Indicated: 7,56
